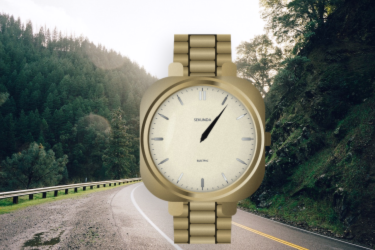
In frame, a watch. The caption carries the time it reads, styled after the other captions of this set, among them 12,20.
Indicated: 1,06
